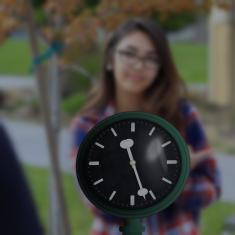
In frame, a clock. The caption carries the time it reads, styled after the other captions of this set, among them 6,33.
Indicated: 11,27
